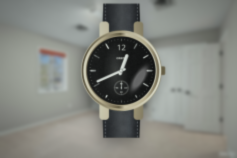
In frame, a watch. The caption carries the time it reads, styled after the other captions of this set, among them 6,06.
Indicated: 12,41
